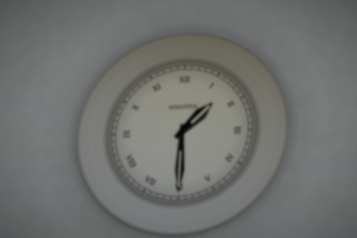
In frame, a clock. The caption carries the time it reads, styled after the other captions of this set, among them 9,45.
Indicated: 1,30
